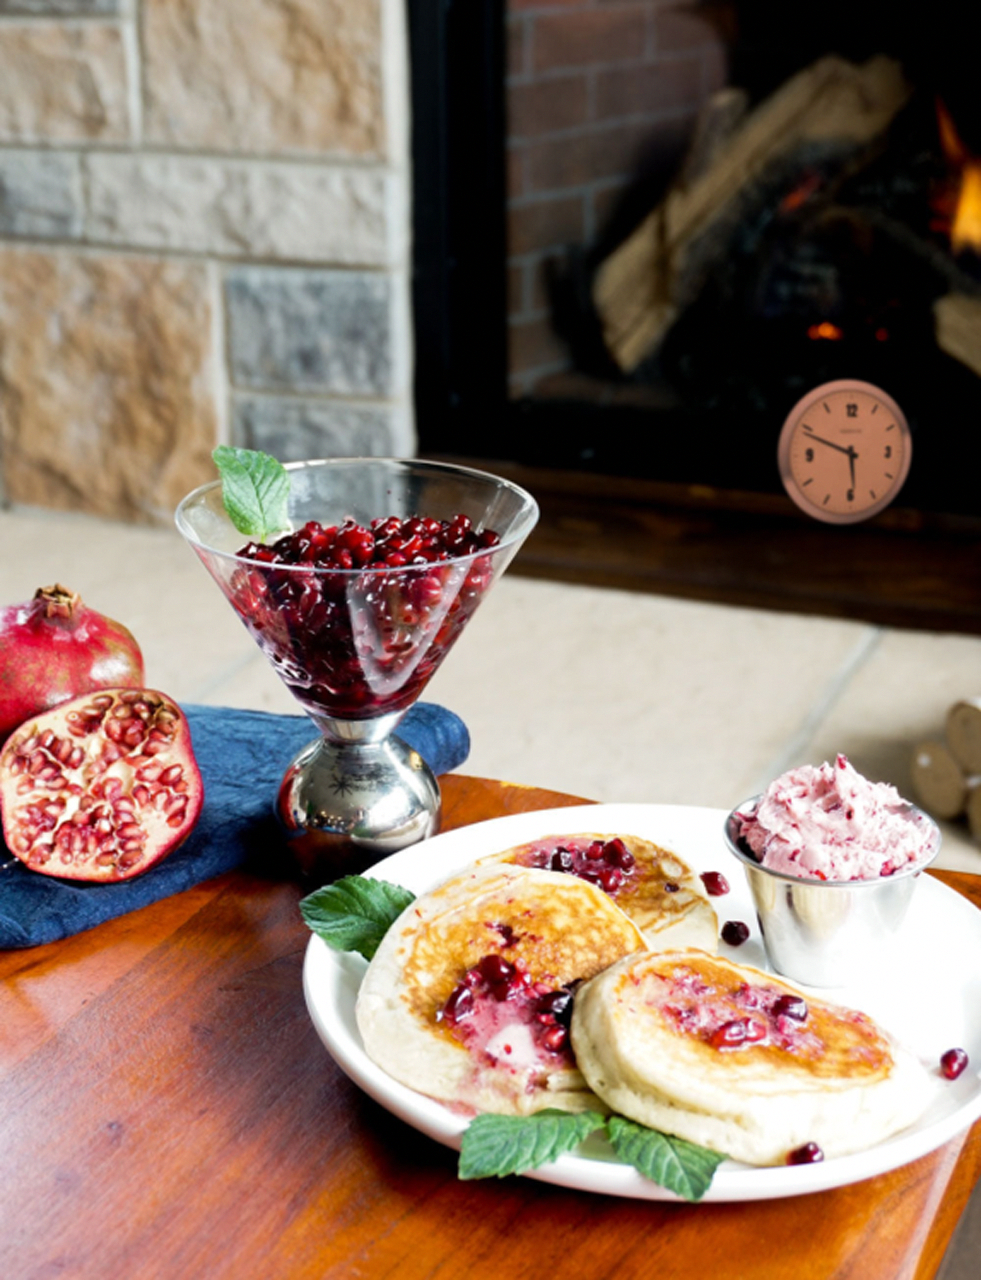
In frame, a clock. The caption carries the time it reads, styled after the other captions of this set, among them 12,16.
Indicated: 5,49
